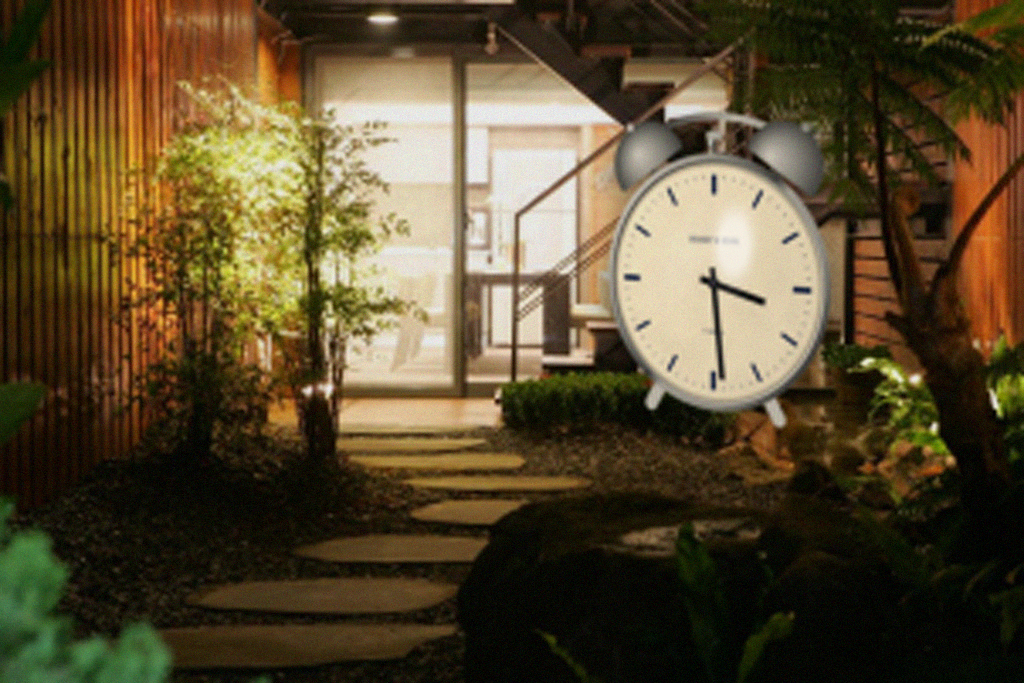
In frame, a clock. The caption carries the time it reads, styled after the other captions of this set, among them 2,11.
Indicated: 3,29
